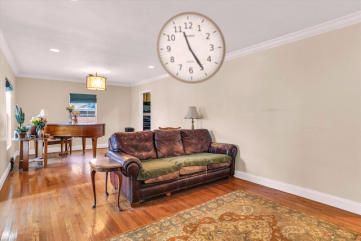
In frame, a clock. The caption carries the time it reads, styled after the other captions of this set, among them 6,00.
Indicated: 11,25
